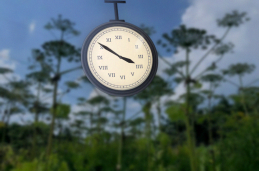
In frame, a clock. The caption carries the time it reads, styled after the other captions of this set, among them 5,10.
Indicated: 3,51
